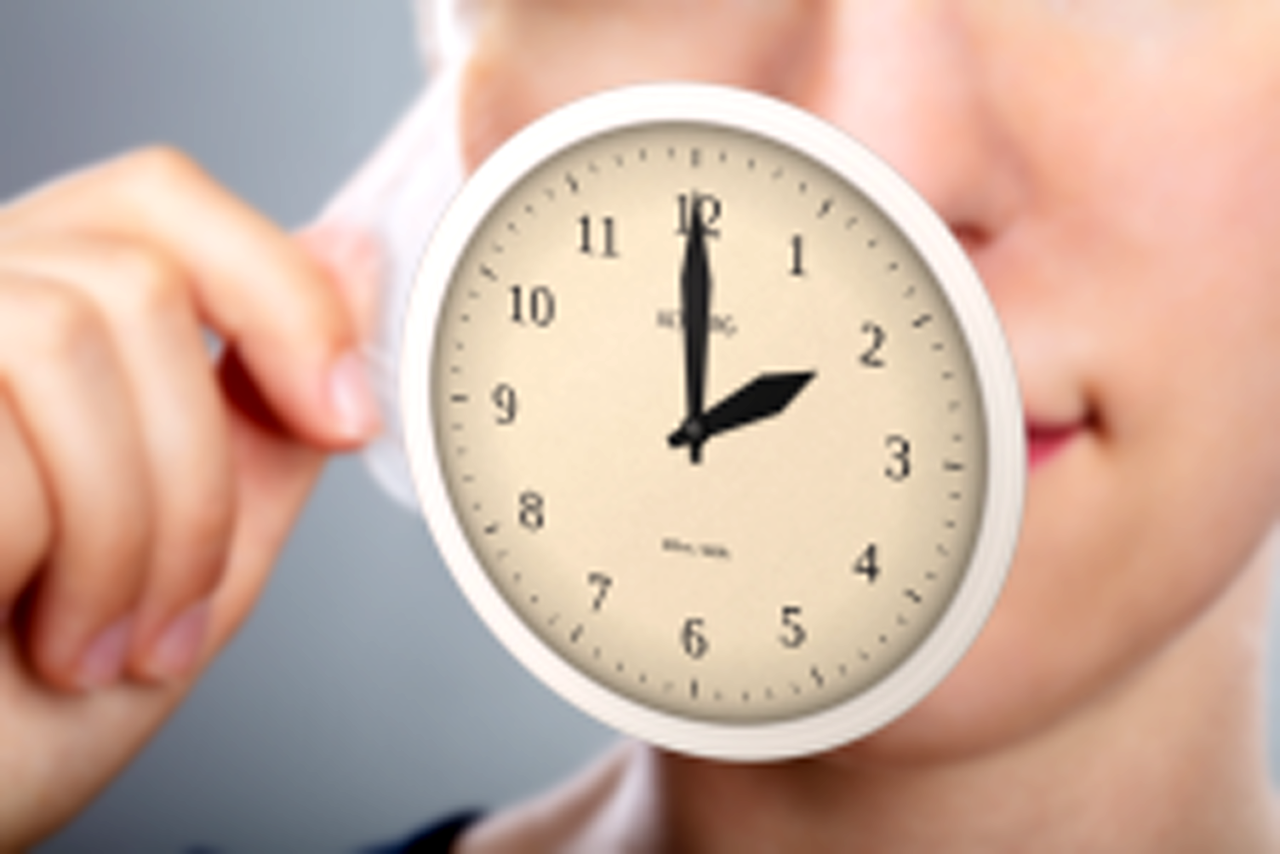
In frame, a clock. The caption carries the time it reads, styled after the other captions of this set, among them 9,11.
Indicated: 2,00
